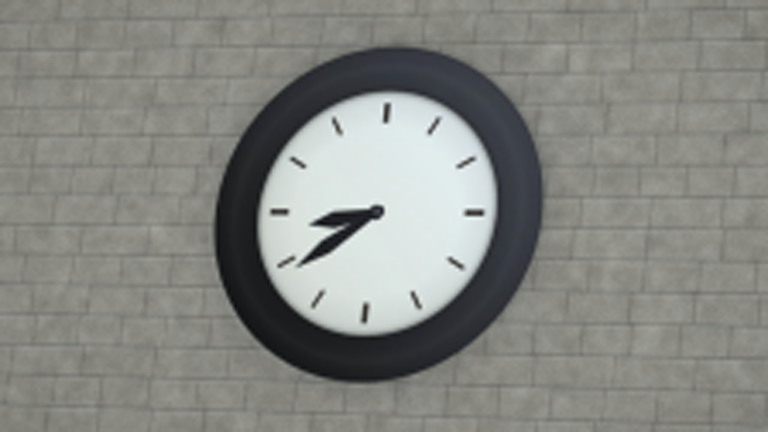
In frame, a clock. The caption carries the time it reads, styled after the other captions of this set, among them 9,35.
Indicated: 8,39
